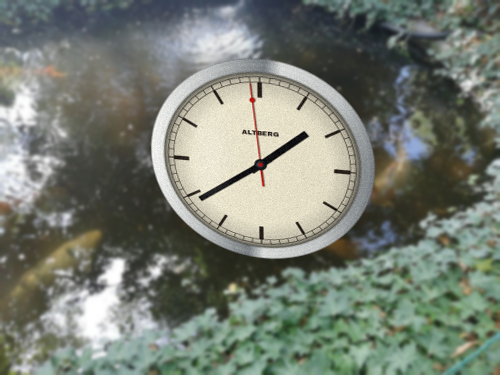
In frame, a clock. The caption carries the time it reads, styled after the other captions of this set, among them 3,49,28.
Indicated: 1,38,59
